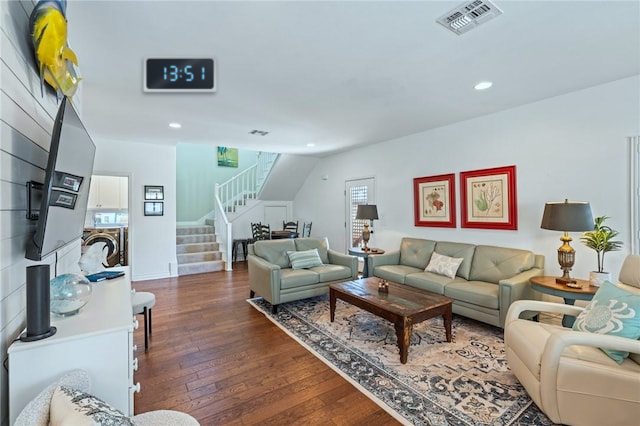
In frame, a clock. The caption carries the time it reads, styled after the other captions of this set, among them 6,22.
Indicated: 13,51
